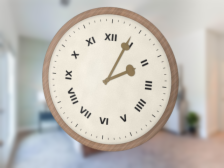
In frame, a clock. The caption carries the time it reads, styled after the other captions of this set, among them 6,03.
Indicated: 2,04
